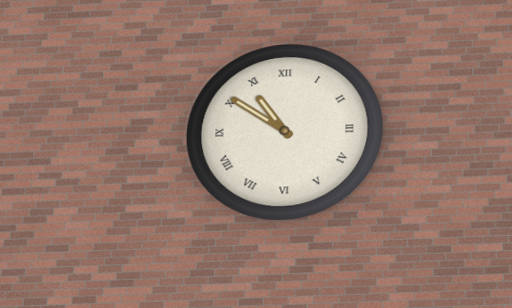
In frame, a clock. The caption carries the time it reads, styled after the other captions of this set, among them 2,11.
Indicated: 10,51
